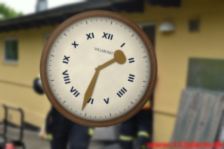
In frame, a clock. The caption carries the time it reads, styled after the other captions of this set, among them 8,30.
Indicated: 1,31
